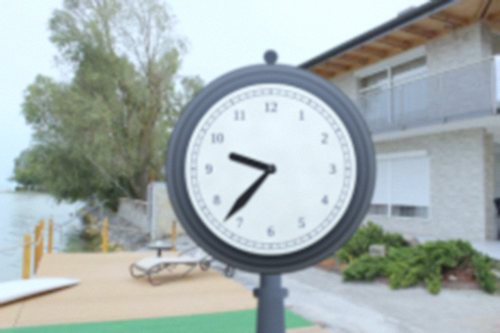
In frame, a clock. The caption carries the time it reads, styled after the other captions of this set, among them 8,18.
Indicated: 9,37
